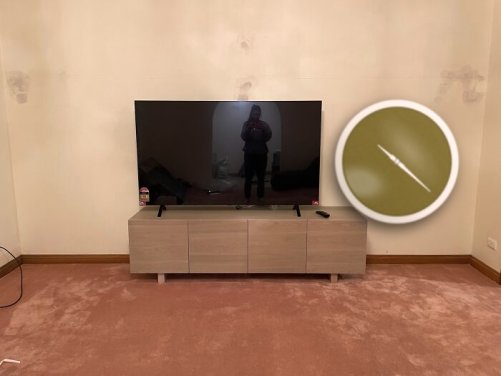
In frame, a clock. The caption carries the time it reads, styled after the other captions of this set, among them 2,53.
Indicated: 10,22
